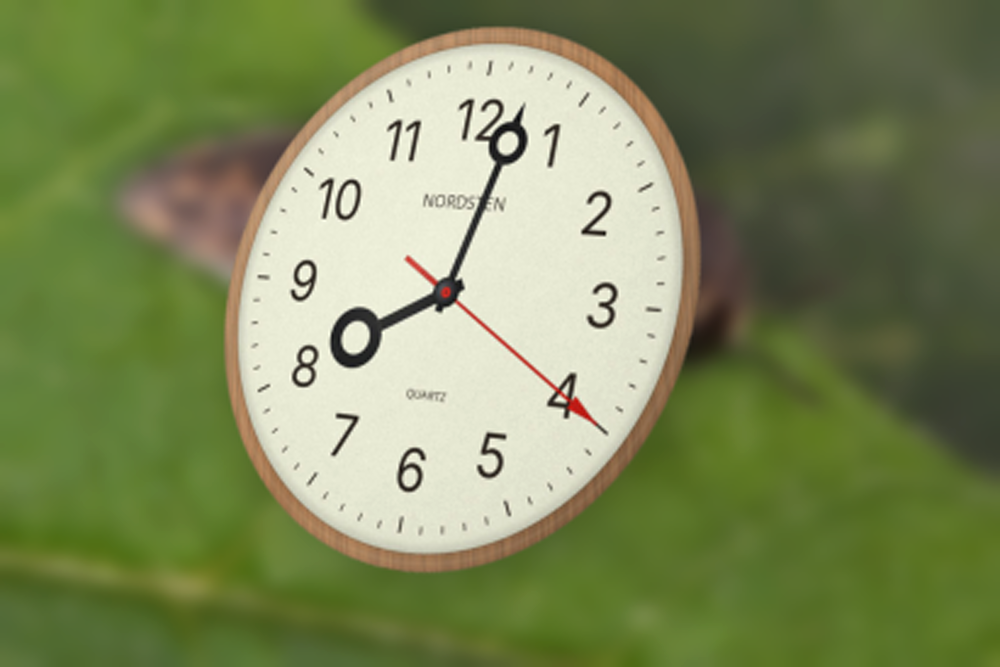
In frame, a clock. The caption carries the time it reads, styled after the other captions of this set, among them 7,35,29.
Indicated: 8,02,20
